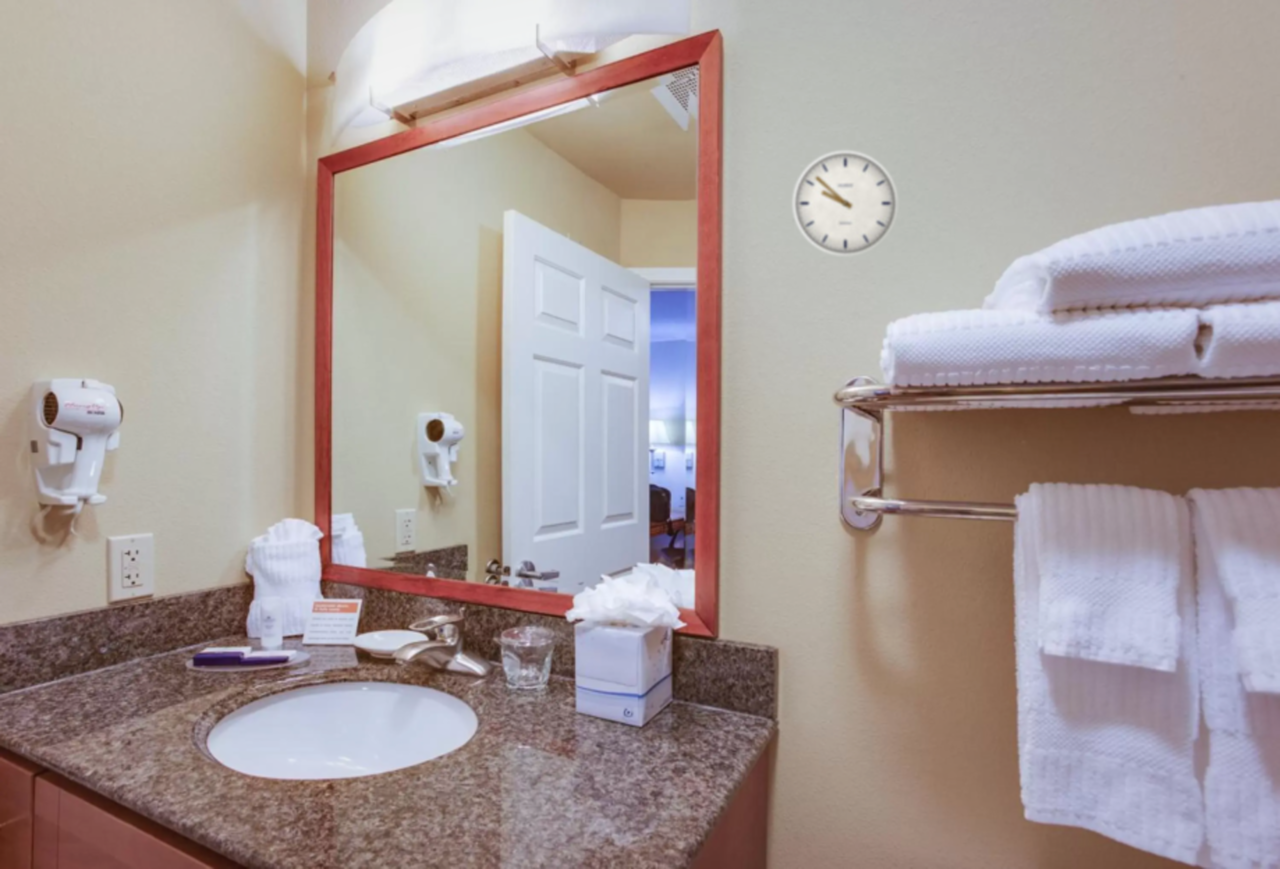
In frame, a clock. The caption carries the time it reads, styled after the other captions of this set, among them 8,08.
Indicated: 9,52
